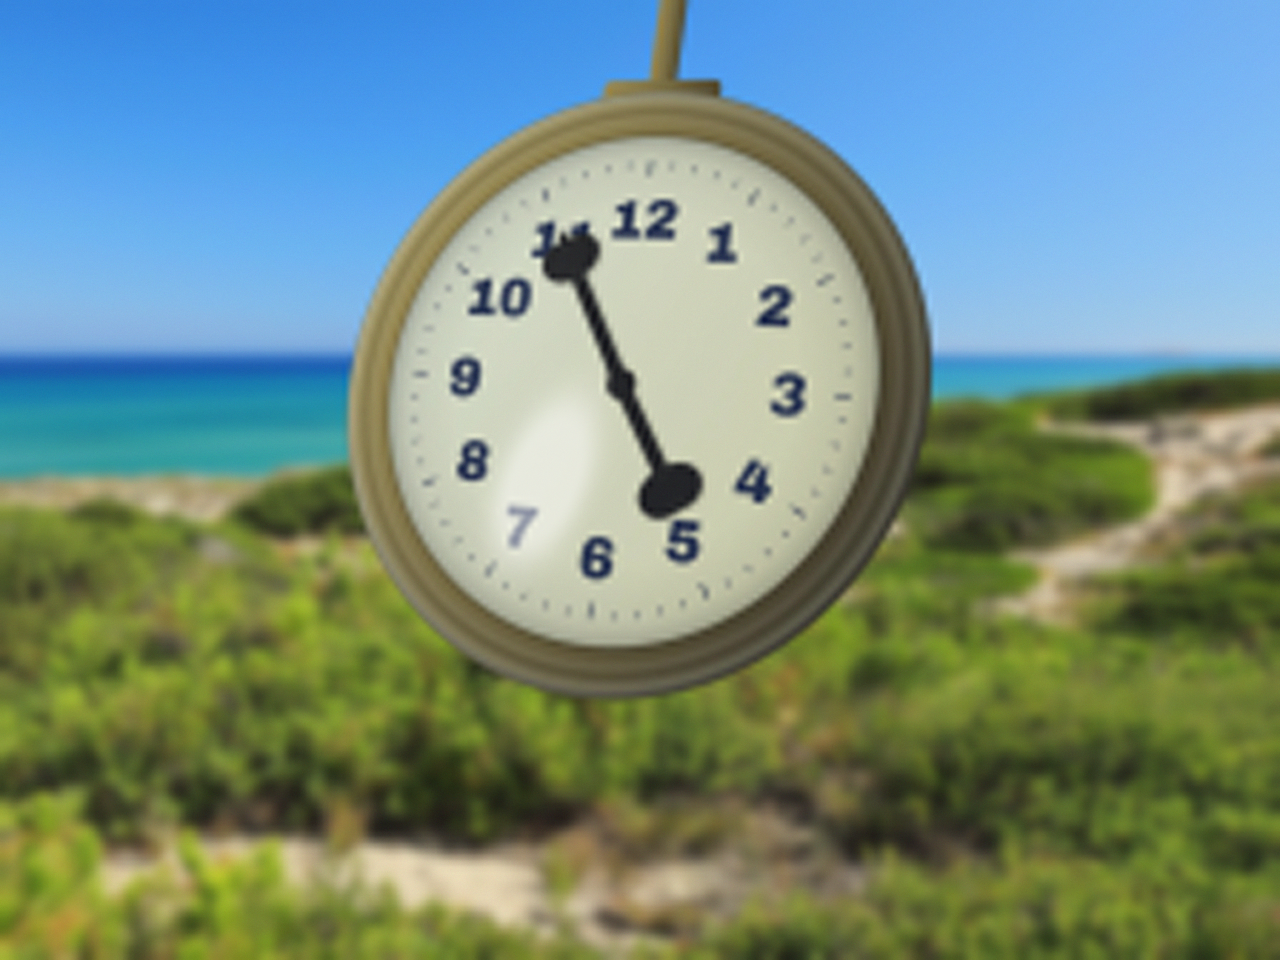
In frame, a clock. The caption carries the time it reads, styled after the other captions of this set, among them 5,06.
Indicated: 4,55
